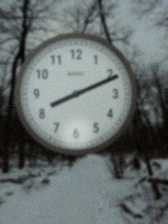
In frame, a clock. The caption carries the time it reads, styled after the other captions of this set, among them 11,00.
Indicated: 8,11
